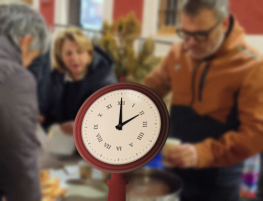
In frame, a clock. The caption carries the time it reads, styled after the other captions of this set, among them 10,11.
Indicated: 2,00
